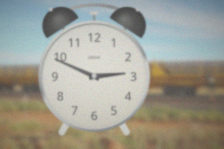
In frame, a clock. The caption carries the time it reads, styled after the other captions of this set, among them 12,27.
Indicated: 2,49
